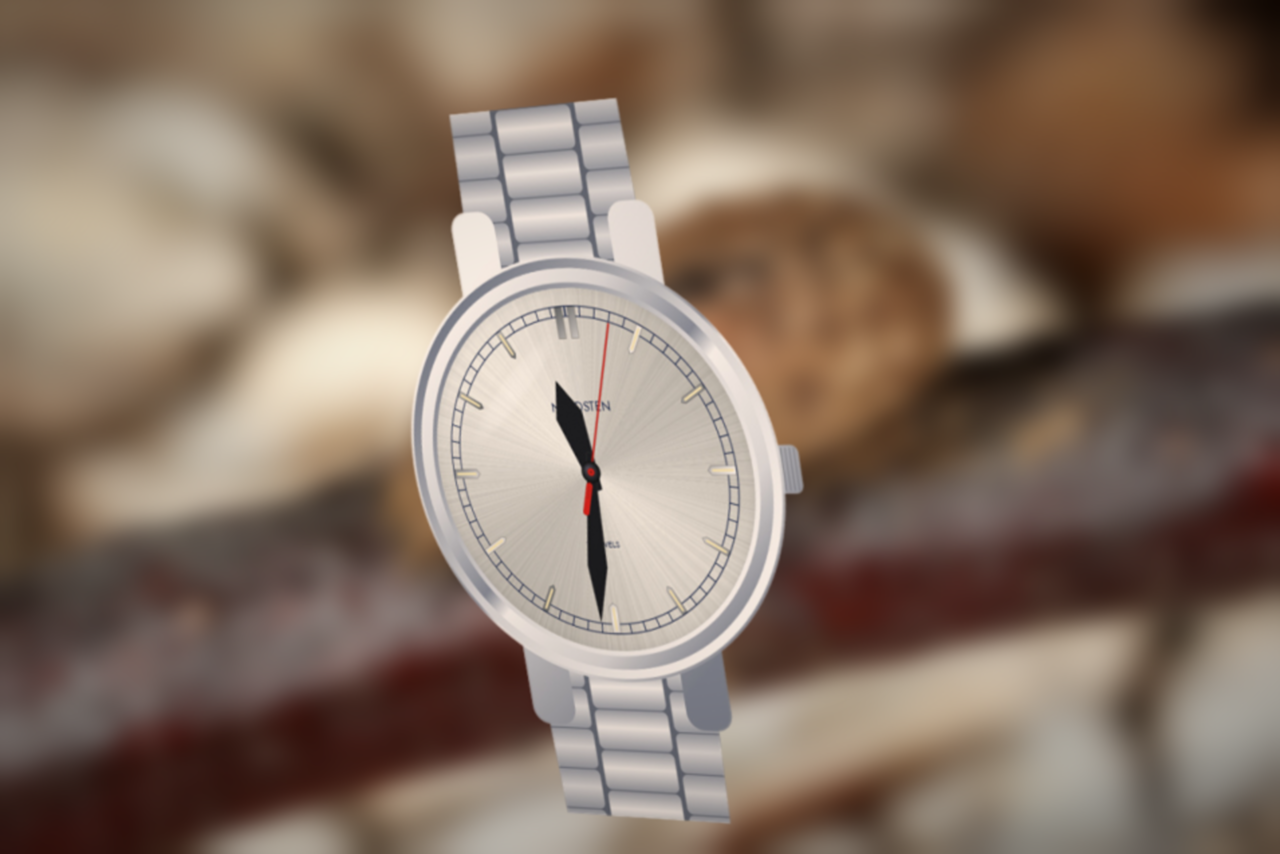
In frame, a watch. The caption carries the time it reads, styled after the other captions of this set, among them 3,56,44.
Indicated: 11,31,03
